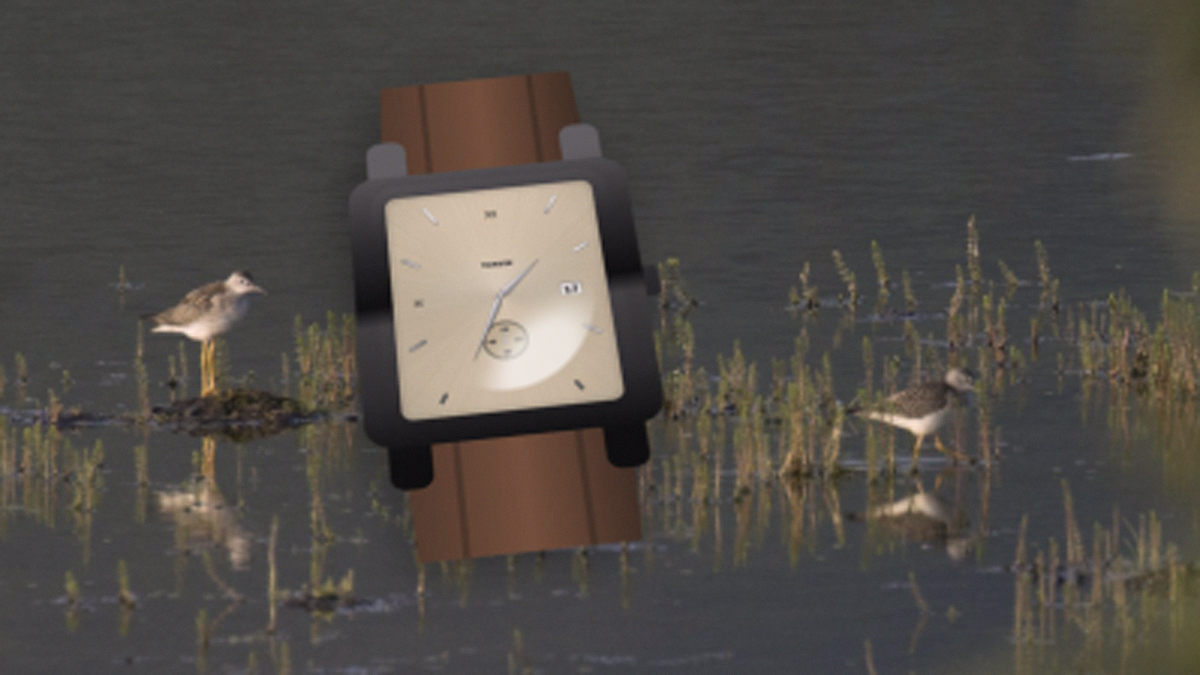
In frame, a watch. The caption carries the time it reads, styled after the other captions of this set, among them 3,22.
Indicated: 1,34
